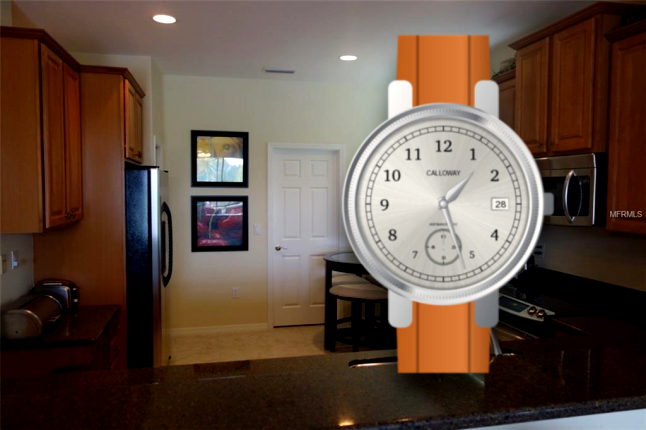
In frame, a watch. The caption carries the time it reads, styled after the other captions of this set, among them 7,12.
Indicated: 1,27
